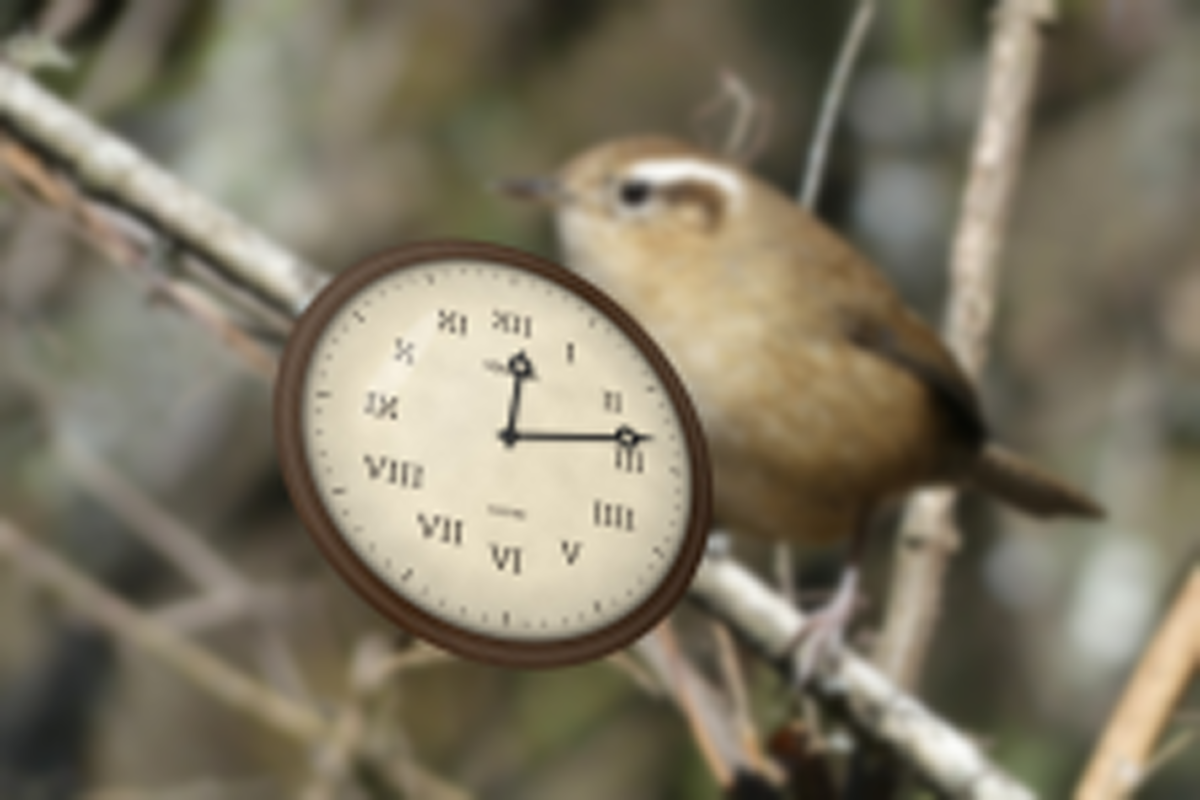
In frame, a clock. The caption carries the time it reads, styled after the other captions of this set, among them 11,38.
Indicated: 12,13
